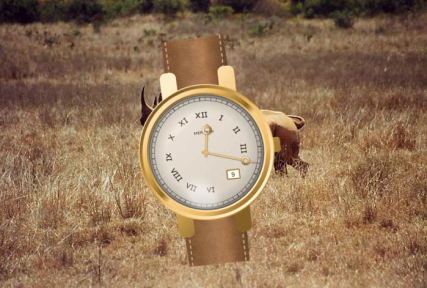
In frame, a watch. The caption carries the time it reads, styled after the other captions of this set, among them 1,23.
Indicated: 12,18
